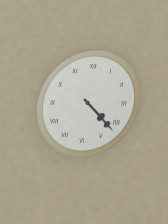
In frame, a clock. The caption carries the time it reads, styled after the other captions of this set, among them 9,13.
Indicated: 4,22
